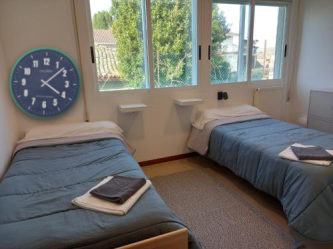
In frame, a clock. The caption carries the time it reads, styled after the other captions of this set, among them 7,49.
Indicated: 4,08
